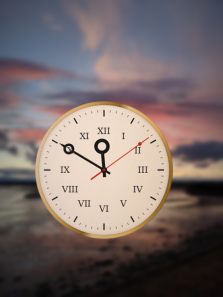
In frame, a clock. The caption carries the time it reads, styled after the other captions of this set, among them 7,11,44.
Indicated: 11,50,09
